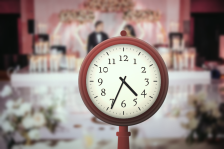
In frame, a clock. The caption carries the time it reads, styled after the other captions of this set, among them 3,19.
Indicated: 4,34
